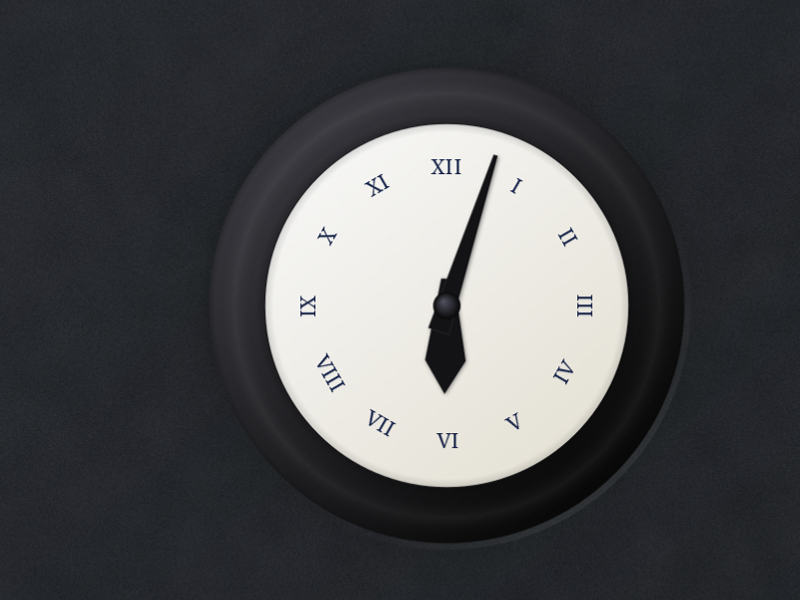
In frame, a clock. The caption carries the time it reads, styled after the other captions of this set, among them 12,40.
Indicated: 6,03
